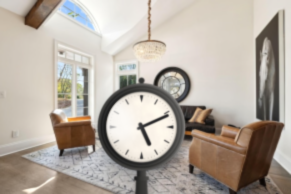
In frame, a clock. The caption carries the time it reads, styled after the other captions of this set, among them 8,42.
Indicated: 5,11
